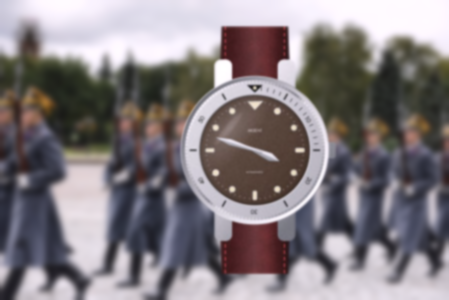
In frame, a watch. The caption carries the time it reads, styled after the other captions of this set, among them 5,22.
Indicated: 3,48
